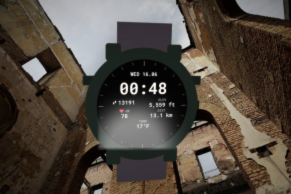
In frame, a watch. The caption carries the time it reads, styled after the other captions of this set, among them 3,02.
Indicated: 0,48
